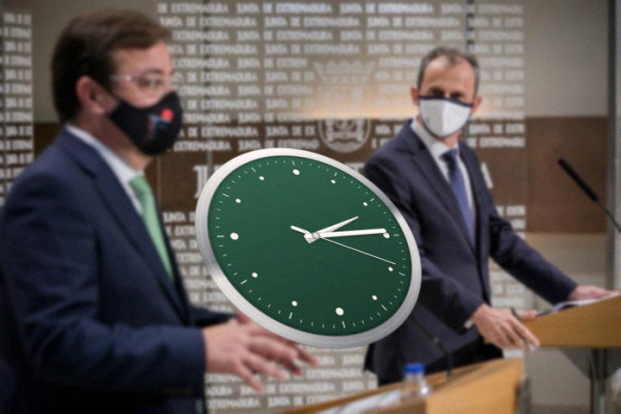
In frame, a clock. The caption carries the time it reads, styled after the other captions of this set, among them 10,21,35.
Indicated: 2,14,19
